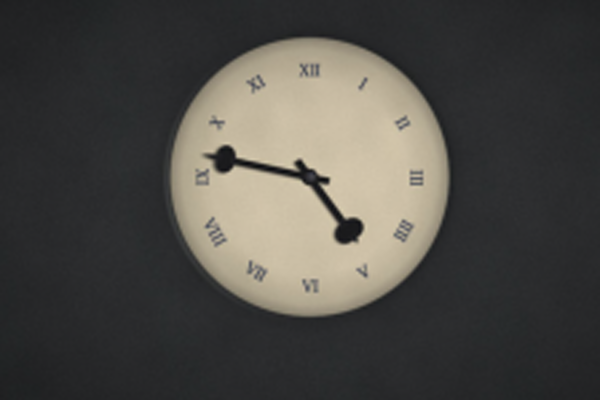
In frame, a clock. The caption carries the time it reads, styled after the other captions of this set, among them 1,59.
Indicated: 4,47
